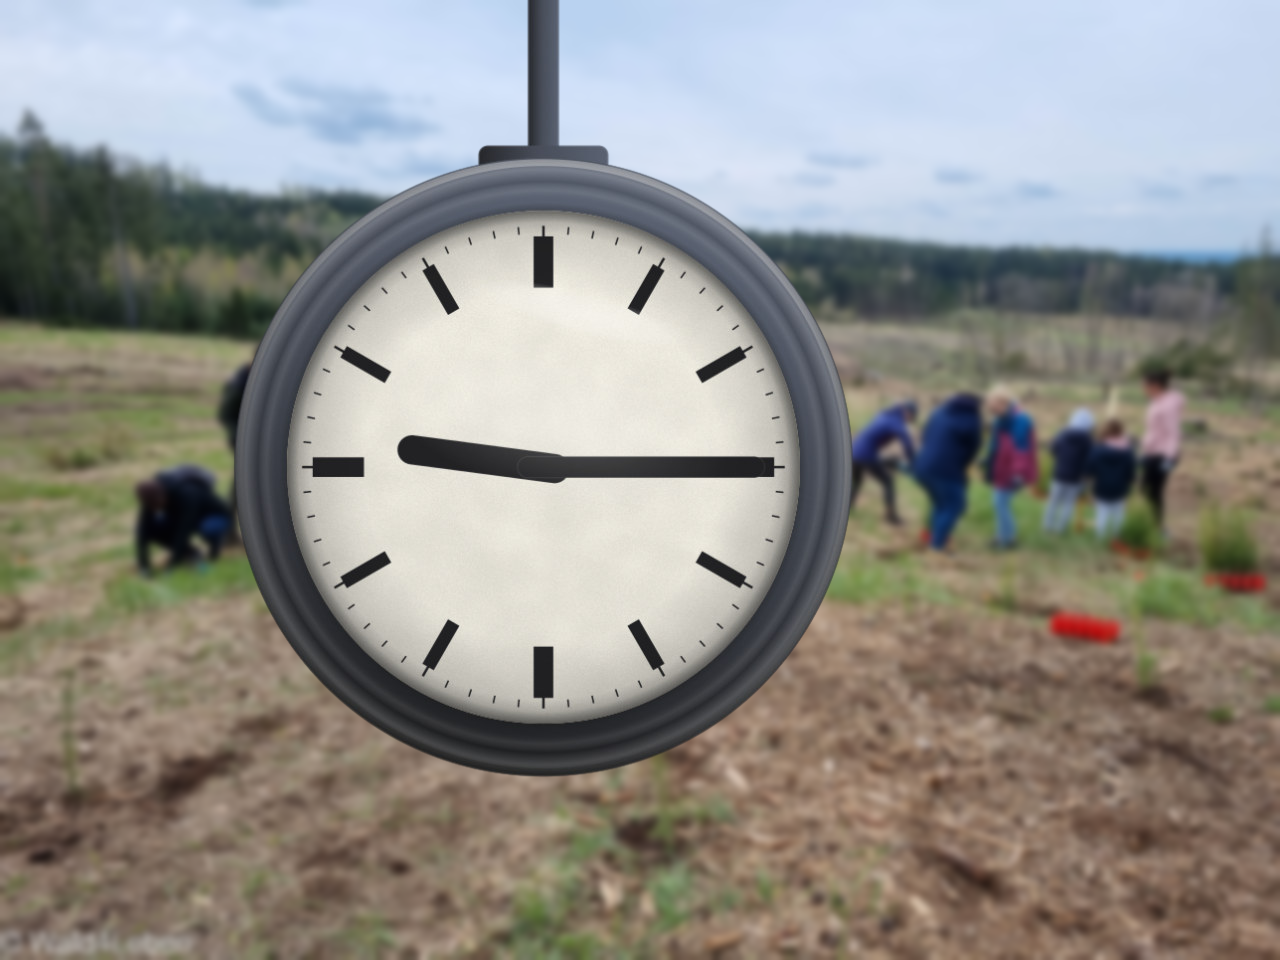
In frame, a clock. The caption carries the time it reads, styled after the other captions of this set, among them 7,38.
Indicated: 9,15
